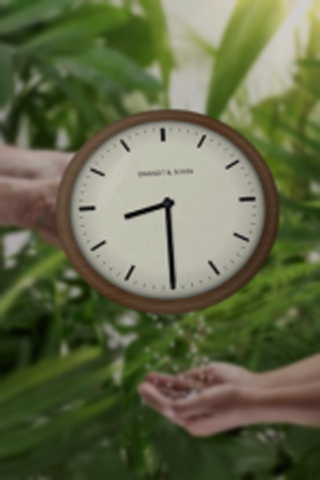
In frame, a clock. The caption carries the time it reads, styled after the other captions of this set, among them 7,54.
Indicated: 8,30
